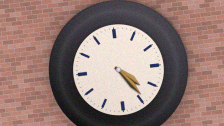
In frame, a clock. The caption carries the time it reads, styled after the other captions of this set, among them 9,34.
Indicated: 4,24
